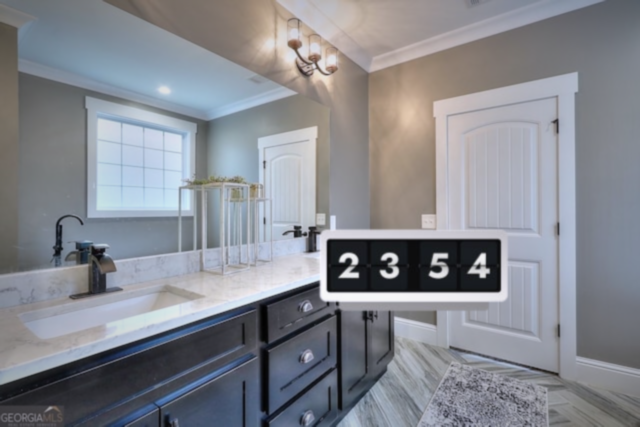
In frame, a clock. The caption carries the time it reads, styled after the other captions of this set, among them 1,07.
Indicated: 23,54
